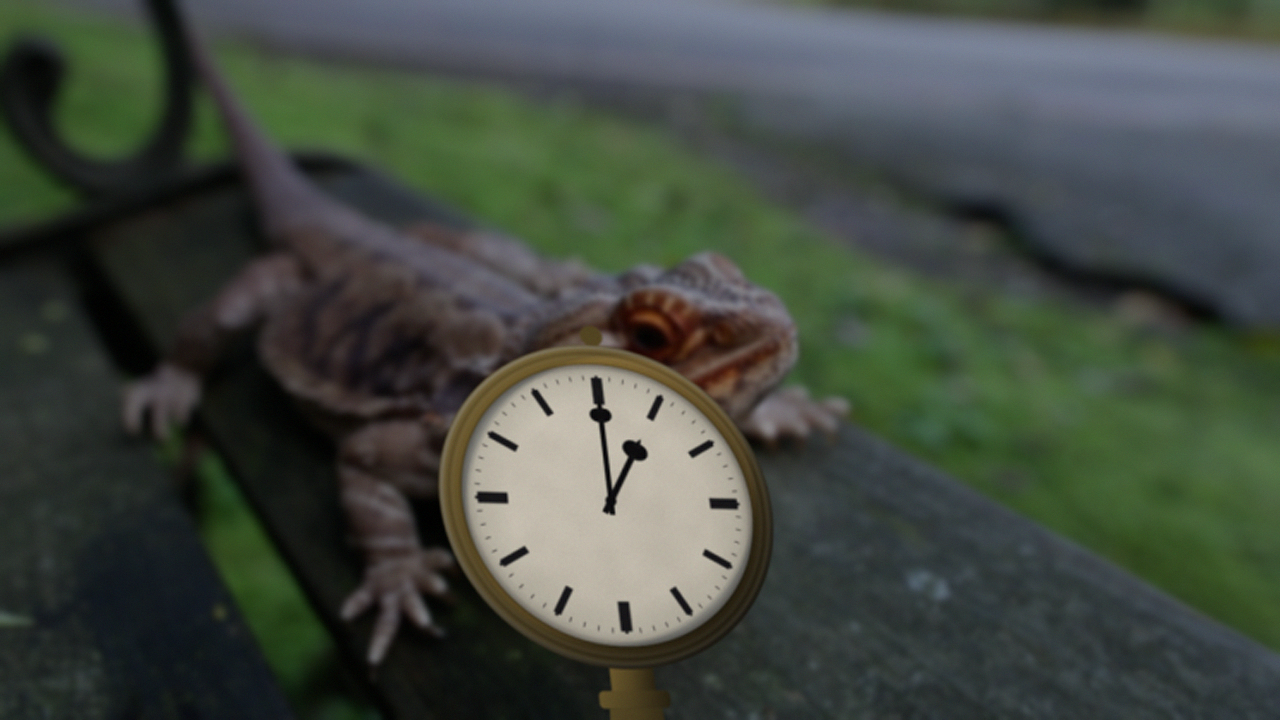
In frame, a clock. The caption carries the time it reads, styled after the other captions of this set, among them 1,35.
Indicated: 1,00
